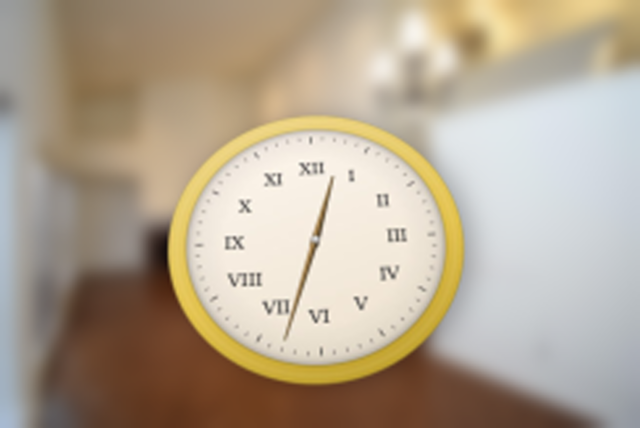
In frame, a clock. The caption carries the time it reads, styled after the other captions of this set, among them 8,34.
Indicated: 12,33
